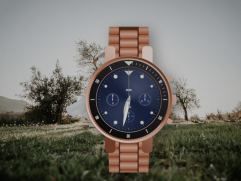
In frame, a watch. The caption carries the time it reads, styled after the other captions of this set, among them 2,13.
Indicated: 6,32
